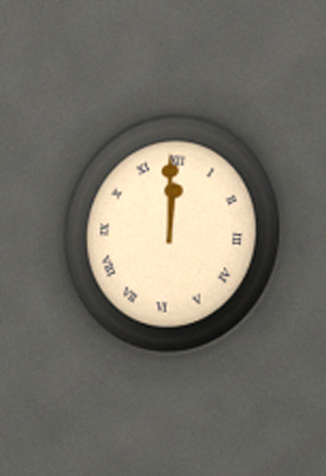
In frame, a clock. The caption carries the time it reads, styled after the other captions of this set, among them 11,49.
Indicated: 11,59
